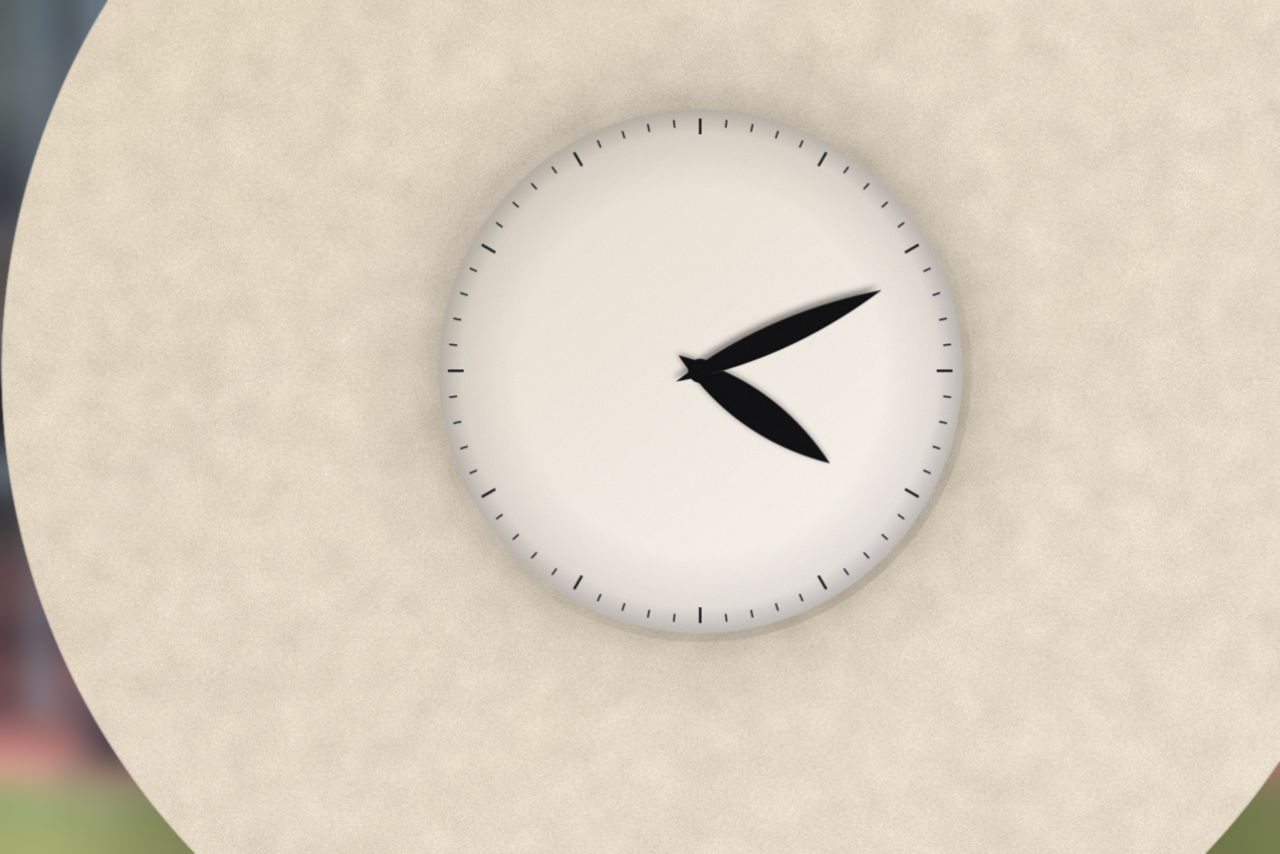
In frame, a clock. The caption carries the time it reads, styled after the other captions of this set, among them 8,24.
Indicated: 4,11
